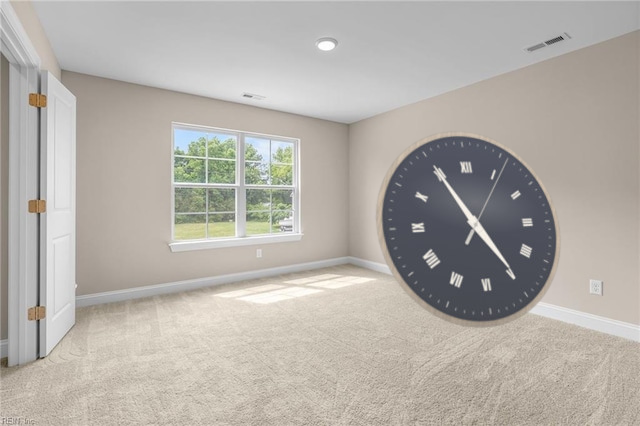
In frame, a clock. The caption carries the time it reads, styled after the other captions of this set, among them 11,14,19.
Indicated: 4,55,06
